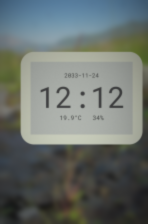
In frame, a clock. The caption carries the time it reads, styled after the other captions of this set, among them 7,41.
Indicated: 12,12
